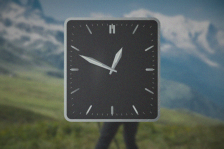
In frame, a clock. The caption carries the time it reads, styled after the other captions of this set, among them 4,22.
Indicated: 12,49
